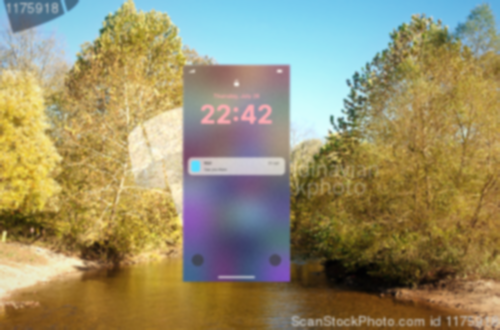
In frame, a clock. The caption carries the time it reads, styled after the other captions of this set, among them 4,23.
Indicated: 22,42
